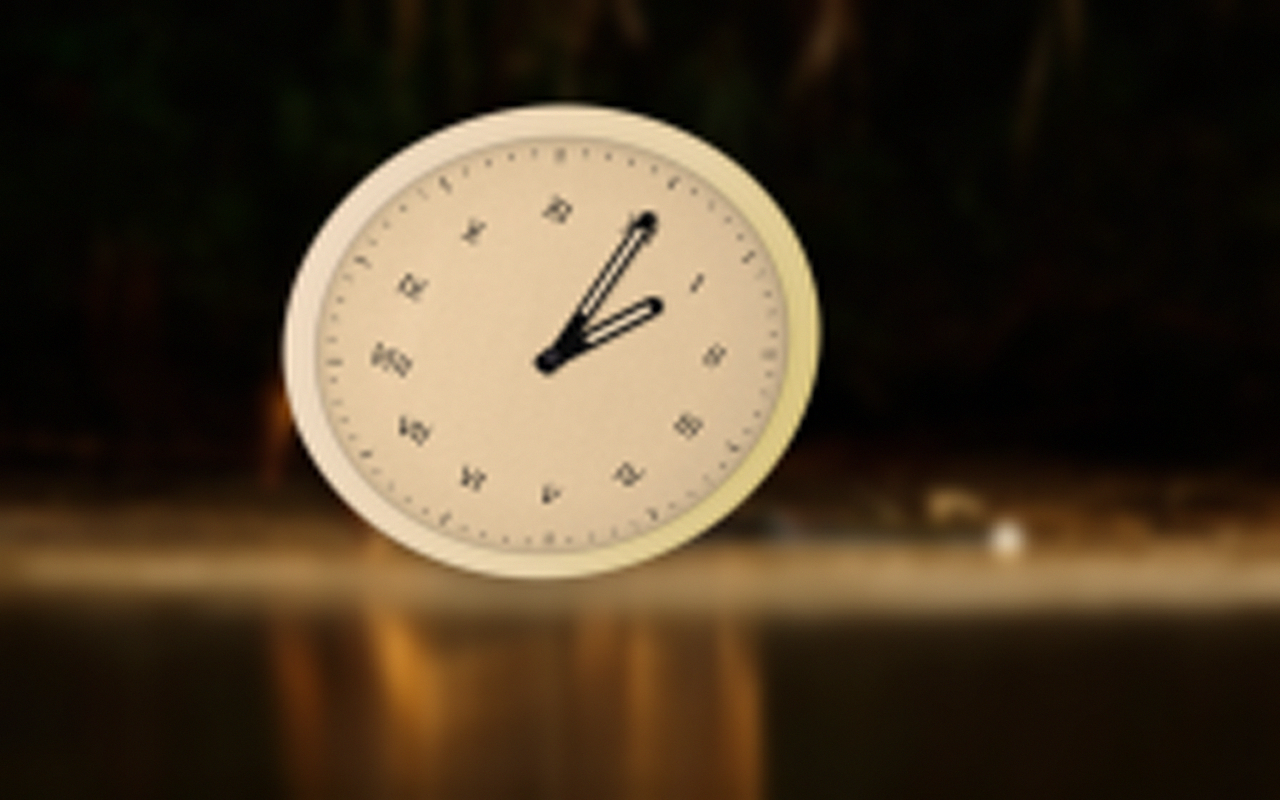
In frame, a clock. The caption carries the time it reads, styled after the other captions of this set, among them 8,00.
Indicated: 1,00
